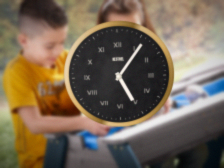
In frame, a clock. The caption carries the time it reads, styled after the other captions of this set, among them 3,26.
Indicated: 5,06
